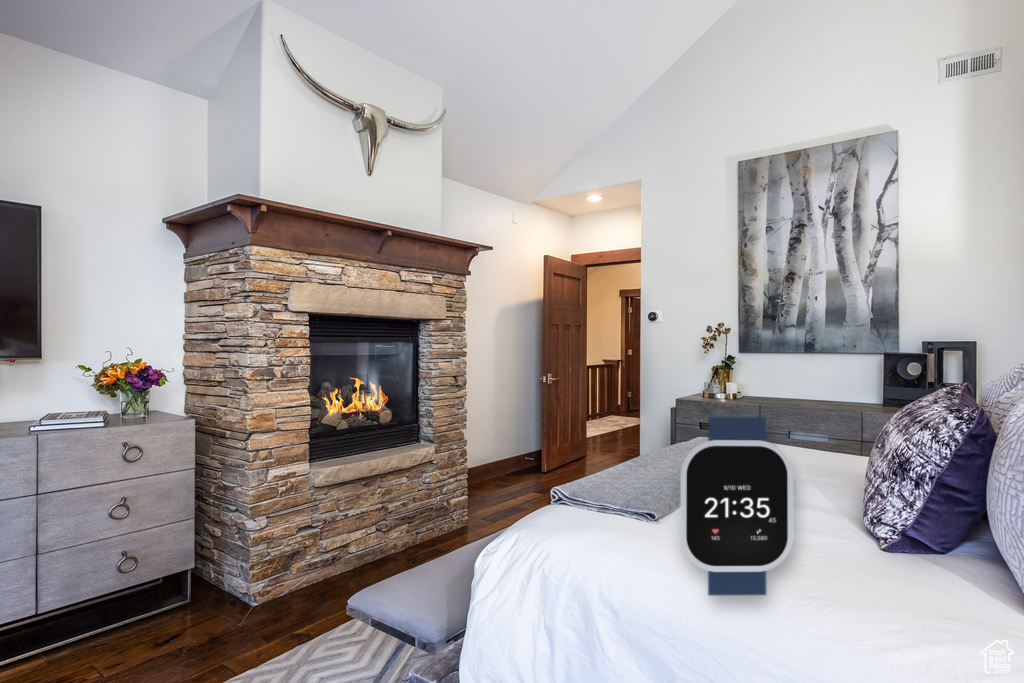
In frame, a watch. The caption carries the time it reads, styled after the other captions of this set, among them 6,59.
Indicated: 21,35
